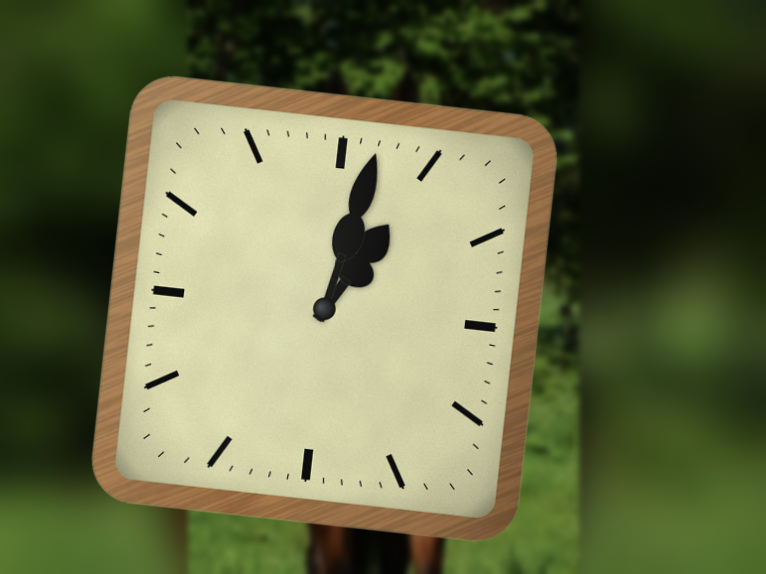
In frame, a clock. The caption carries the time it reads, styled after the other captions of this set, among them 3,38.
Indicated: 1,02
